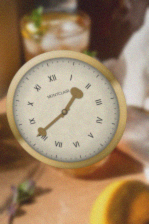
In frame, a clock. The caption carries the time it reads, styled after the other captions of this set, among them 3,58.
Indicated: 1,41
